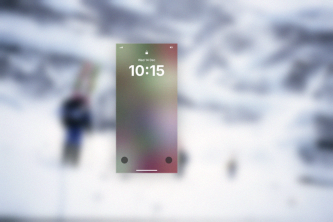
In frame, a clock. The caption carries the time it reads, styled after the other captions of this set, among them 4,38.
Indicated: 10,15
